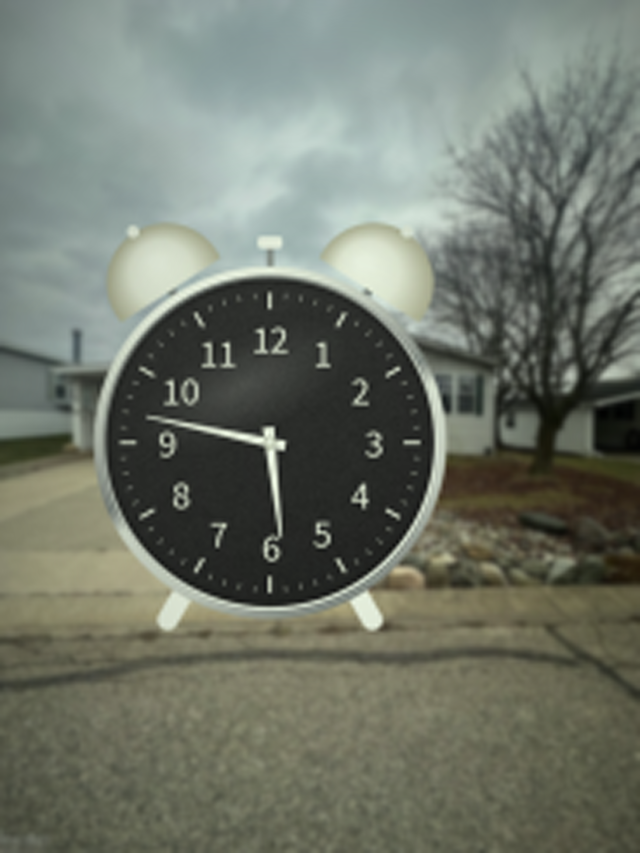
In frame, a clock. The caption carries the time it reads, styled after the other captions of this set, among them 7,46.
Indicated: 5,47
